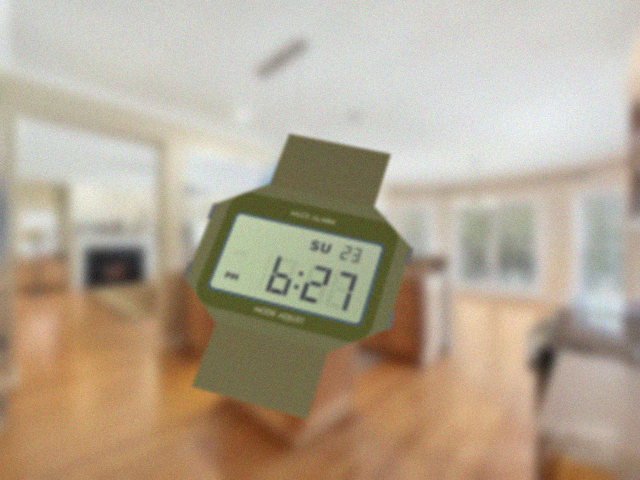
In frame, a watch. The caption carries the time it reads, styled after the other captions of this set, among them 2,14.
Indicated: 6,27
